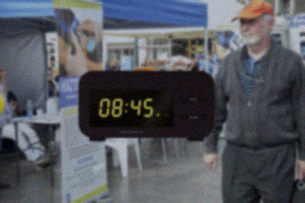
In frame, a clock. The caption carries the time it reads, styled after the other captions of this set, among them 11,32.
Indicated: 8,45
